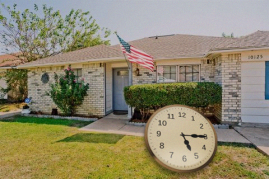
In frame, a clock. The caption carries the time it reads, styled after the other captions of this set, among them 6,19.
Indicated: 5,15
